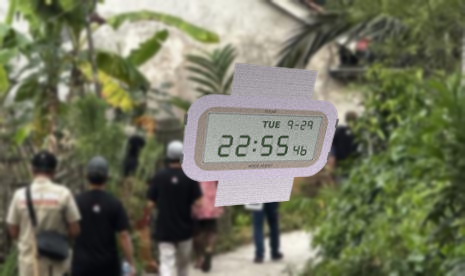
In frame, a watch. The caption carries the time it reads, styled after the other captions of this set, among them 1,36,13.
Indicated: 22,55,46
